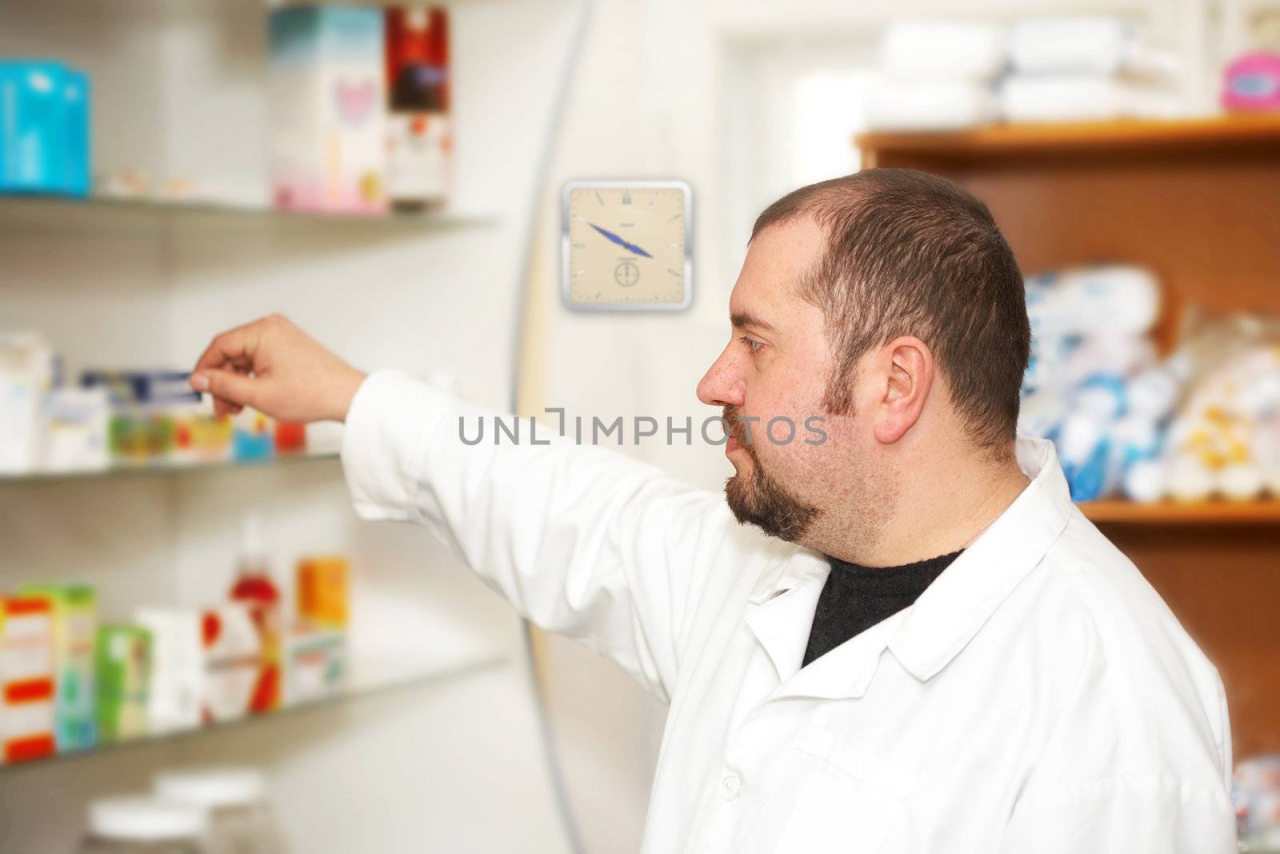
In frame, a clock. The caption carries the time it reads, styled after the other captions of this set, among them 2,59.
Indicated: 3,50
